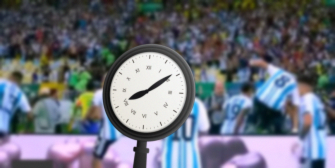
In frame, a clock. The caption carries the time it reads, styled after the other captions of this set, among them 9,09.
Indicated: 8,09
